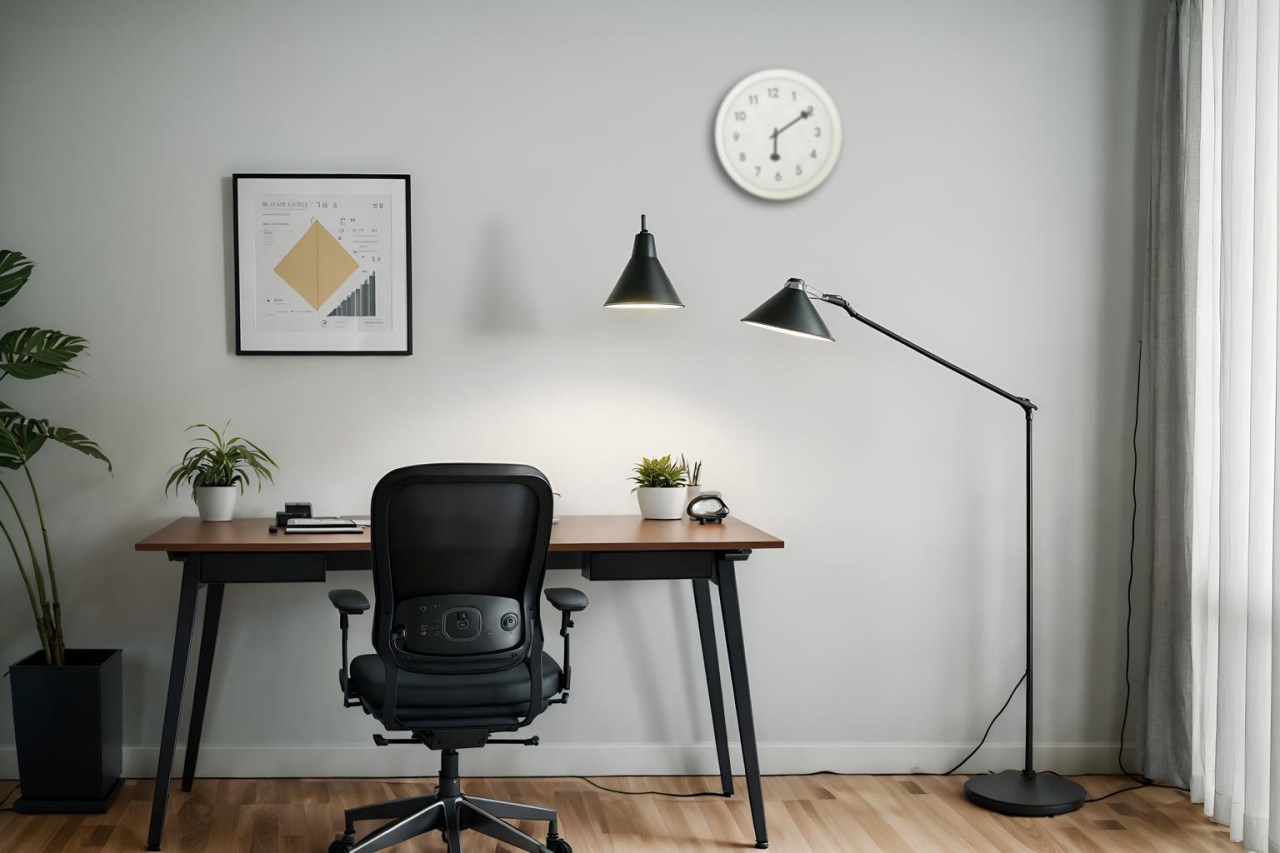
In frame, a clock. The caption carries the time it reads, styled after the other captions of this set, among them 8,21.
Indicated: 6,10
